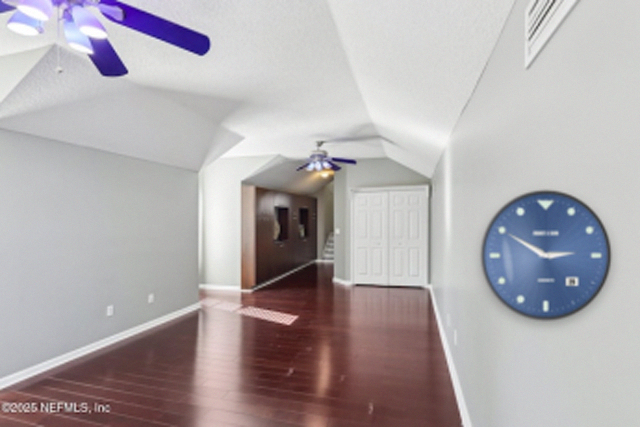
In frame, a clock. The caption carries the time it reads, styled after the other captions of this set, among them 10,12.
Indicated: 2,50
